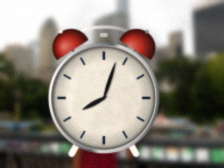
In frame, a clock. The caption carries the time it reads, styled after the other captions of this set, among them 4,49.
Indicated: 8,03
